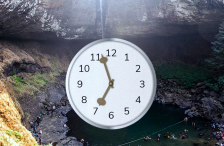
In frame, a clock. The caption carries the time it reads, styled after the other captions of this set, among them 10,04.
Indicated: 6,57
